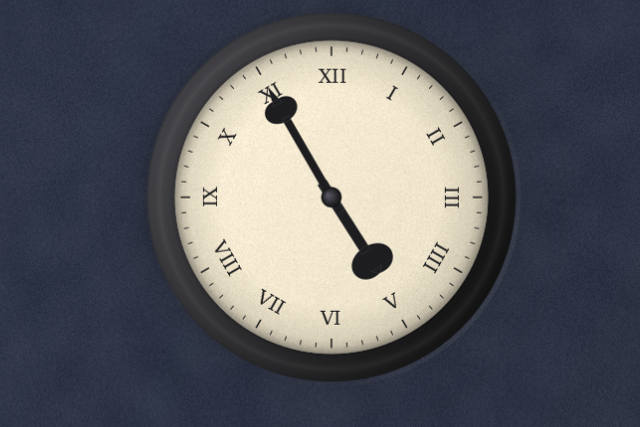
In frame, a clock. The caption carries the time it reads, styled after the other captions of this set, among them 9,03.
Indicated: 4,55
